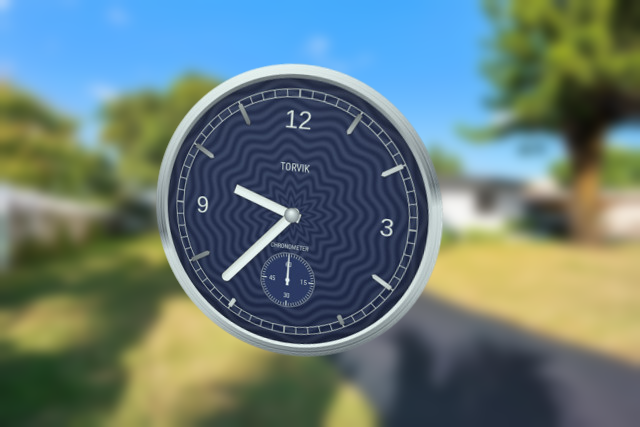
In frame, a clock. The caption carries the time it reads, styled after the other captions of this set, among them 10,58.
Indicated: 9,37
